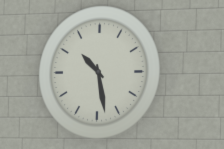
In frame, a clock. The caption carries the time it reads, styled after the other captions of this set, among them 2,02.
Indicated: 10,28
